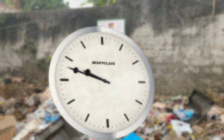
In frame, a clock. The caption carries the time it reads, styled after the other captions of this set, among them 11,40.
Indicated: 9,48
